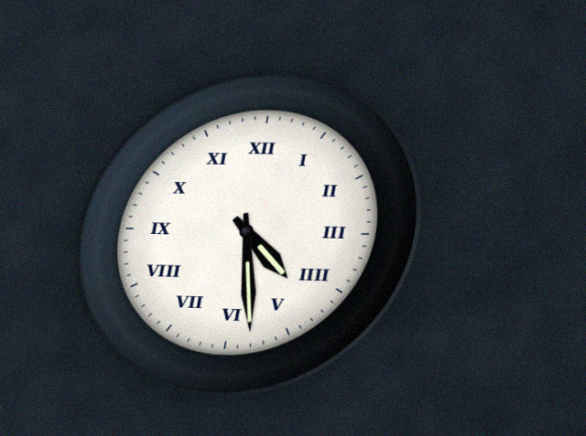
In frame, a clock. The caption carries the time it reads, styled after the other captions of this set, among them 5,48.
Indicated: 4,28
